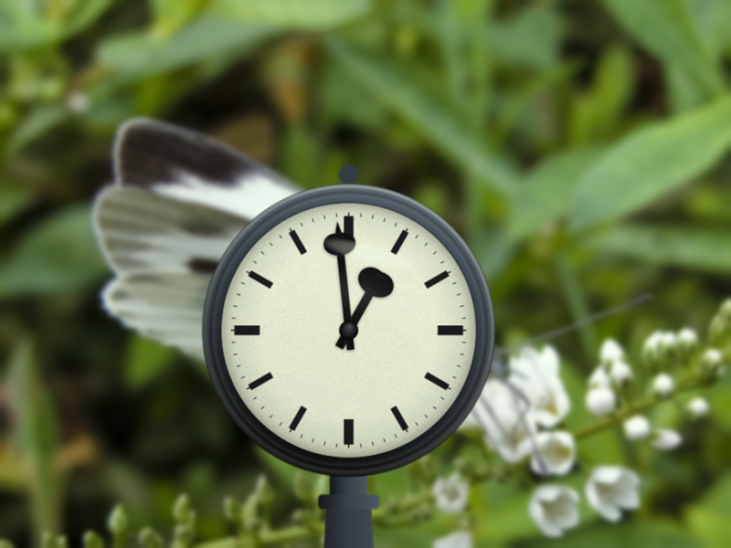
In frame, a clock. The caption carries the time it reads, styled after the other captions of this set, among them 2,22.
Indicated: 12,59
